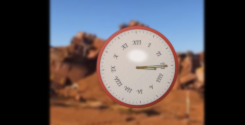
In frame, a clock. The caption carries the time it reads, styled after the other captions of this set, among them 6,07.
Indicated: 3,15
